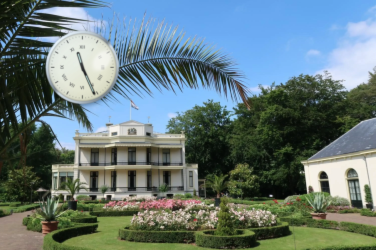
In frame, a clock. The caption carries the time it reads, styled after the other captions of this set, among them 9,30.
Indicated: 11,26
